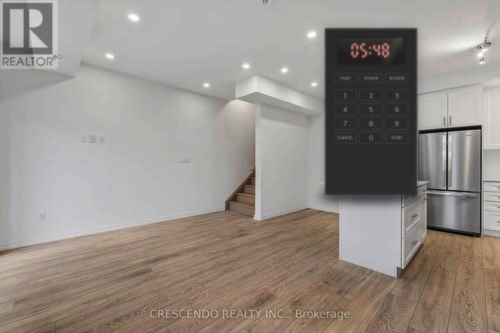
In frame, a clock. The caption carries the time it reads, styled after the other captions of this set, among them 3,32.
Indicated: 5,48
